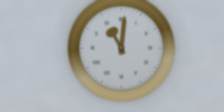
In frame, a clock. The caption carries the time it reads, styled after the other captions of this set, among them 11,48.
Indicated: 11,01
